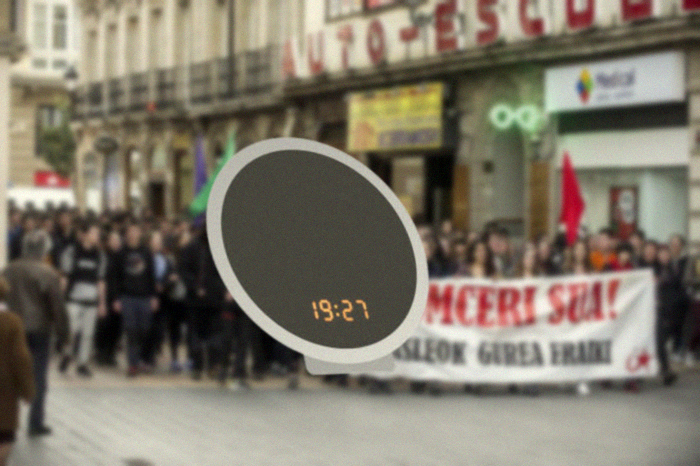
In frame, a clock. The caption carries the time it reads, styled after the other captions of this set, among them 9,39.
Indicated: 19,27
